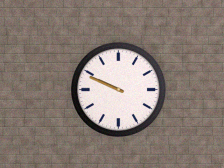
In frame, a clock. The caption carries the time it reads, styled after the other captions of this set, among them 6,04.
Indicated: 9,49
